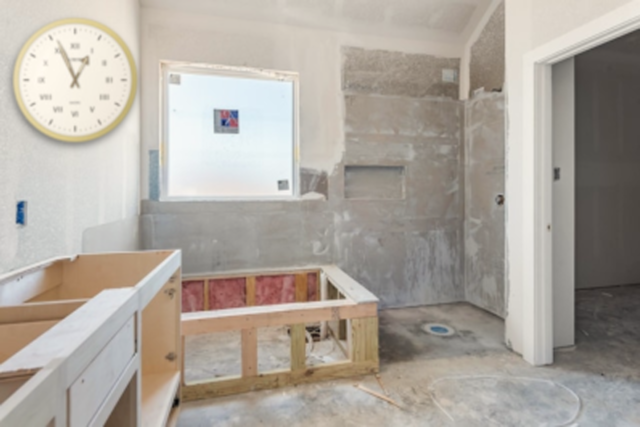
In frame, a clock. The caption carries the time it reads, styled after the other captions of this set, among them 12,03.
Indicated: 12,56
